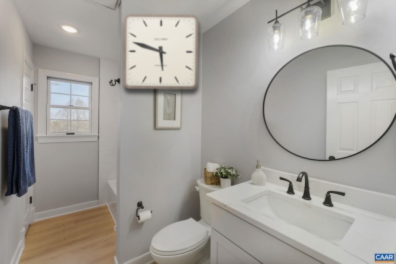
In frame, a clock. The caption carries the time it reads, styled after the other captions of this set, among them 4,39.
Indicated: 5,48
